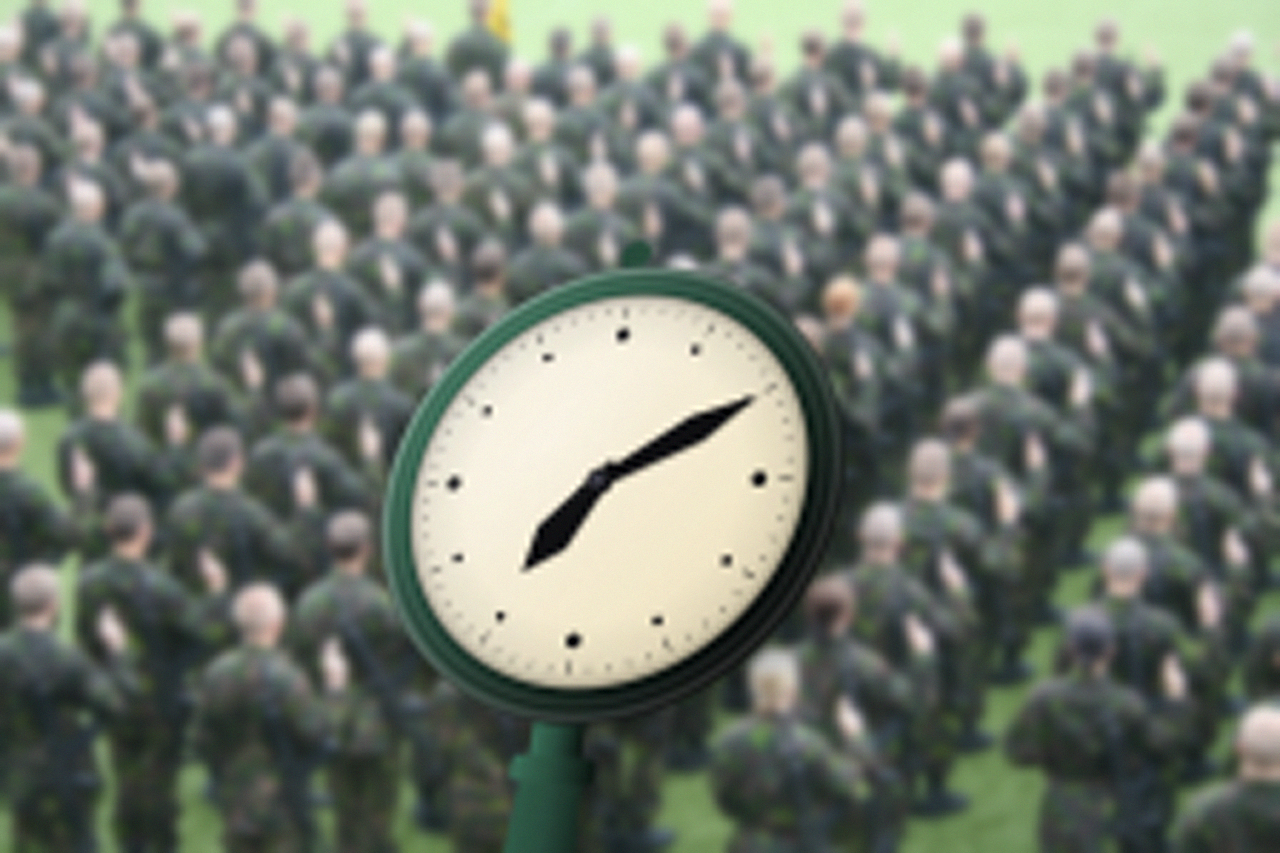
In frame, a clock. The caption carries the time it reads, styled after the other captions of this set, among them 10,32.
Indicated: 7,10
